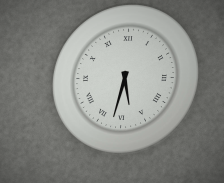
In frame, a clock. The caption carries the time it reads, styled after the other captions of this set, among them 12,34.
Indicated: 5,32
